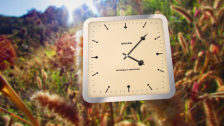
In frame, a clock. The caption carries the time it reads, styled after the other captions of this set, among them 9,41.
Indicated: 4,07
